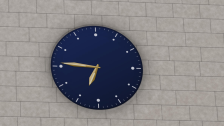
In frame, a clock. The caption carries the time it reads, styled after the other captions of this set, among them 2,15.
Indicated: 6,46
